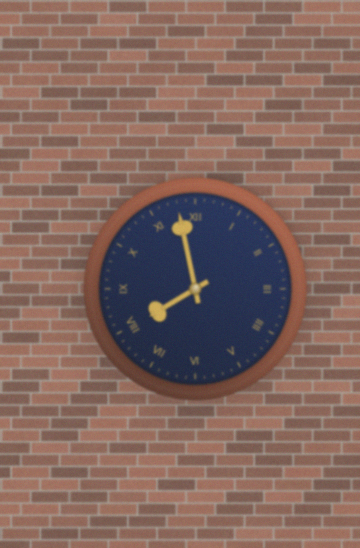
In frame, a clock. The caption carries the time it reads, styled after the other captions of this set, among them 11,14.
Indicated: 7,58
